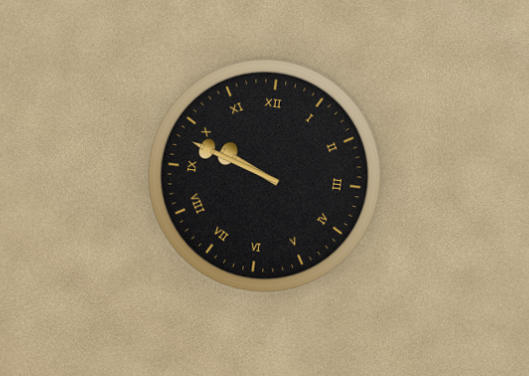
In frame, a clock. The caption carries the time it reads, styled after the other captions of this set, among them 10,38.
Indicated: 9,48
